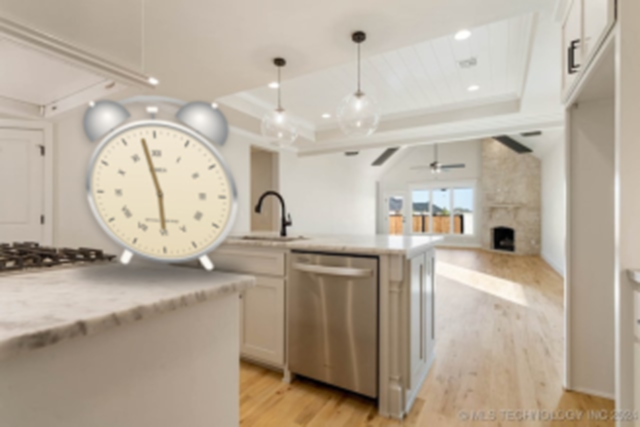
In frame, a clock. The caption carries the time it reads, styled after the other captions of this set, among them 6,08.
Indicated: 5,58
